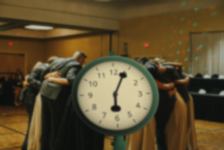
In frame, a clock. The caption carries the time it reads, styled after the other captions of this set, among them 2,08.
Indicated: 6,04
